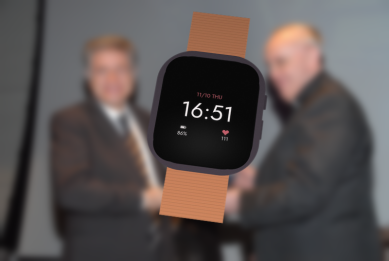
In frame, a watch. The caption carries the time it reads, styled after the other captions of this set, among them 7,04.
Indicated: 16,51
